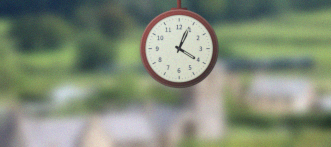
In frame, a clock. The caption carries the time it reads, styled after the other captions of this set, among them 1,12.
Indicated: 4,04
